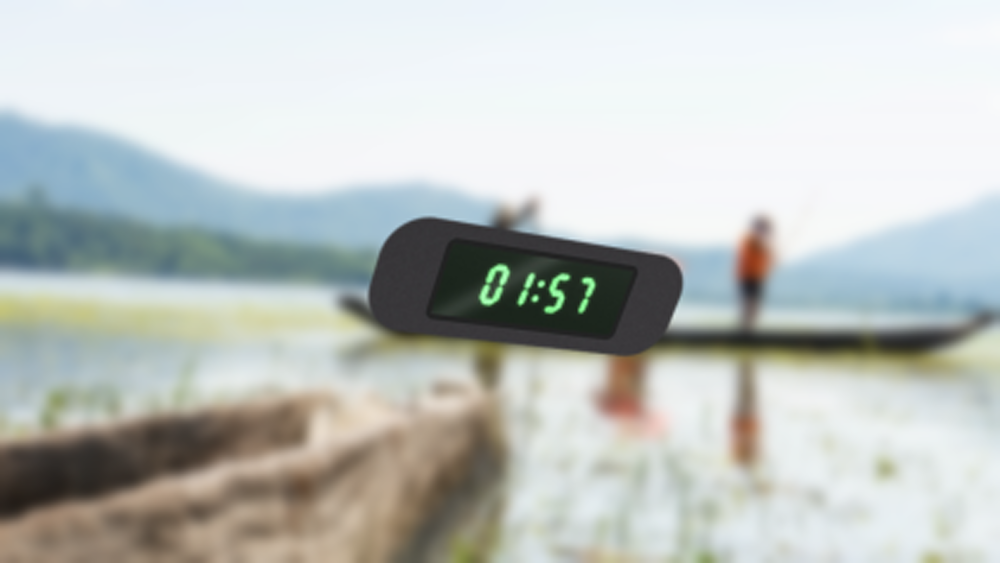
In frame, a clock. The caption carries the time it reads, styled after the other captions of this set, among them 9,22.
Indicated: 1,57
